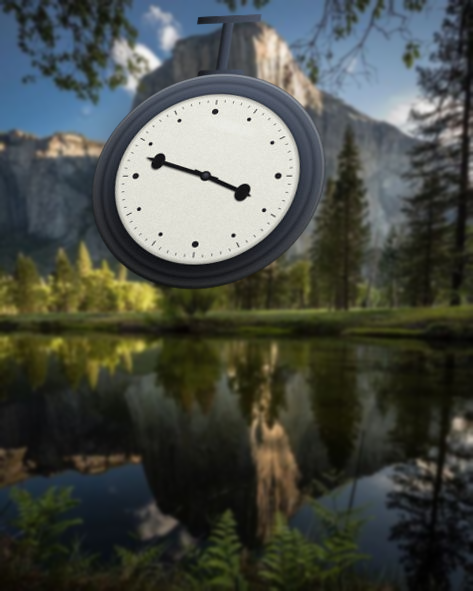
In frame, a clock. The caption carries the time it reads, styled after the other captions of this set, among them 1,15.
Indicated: 3,48
